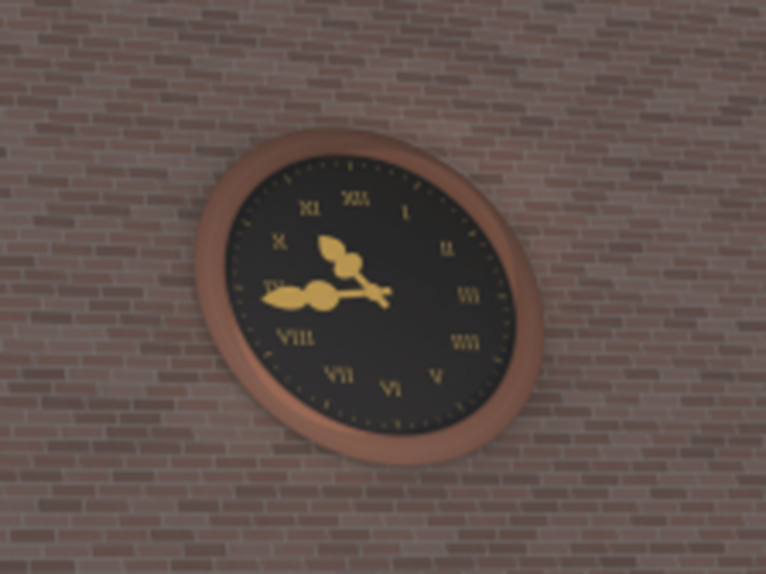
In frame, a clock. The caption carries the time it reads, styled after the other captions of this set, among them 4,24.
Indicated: 10,44
